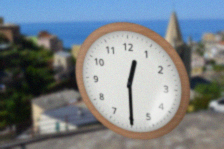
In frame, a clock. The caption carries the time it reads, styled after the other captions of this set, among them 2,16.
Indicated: 12,30
